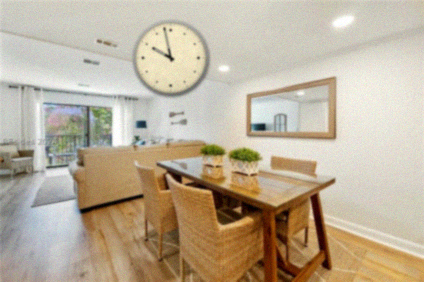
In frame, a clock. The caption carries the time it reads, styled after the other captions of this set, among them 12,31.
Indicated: 9,58
